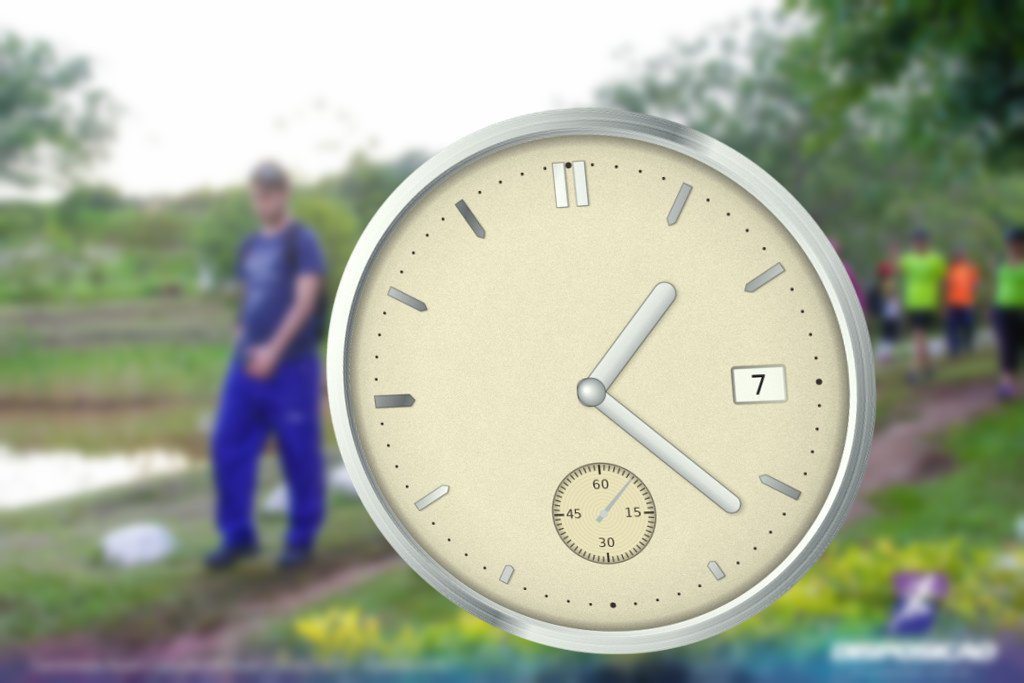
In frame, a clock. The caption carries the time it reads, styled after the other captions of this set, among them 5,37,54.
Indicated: 1,22,07
